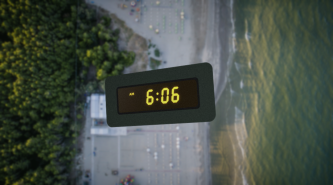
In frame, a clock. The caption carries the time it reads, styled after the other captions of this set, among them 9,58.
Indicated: 6,06
